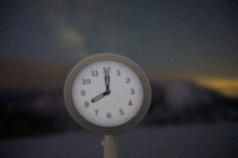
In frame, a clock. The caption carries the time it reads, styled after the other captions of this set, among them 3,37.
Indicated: 8,00
